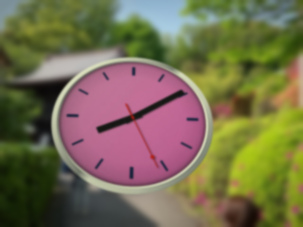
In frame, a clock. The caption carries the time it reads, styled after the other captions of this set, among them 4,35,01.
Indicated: 8,09,26
